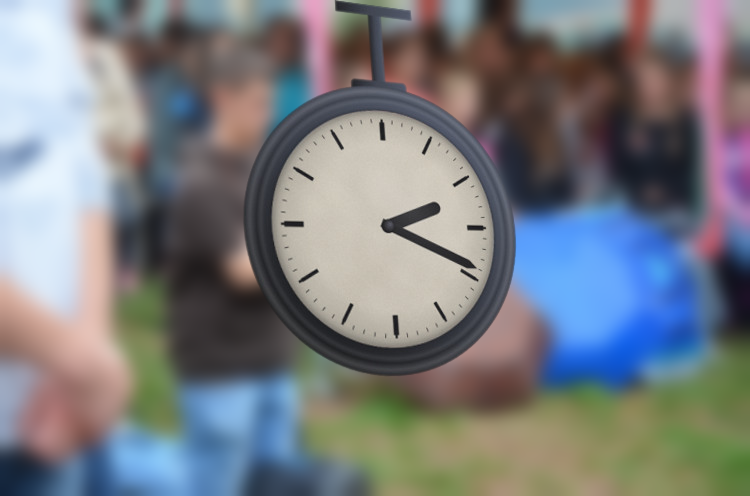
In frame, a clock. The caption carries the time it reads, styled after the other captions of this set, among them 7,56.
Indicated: 2,19
